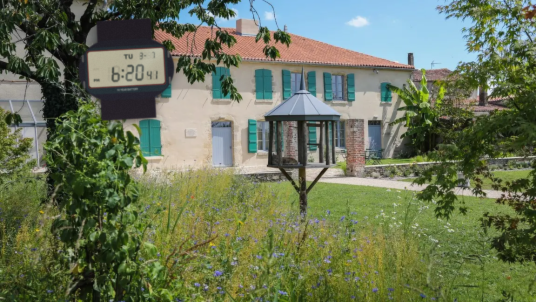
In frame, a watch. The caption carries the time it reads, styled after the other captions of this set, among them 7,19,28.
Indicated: 6,20,41
